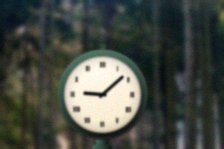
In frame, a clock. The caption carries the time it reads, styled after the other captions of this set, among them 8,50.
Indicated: 9,08
